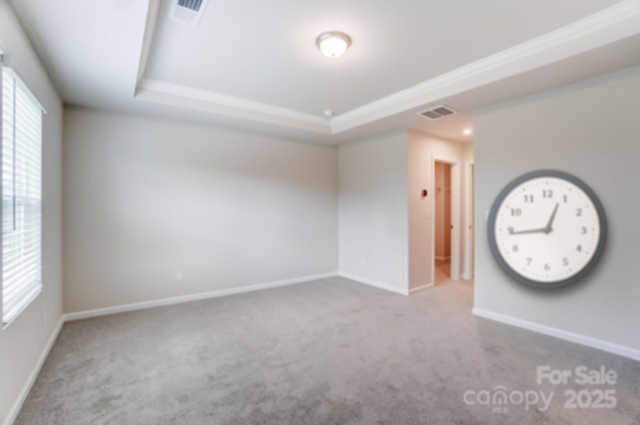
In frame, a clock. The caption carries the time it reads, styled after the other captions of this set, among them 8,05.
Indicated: 12,44
